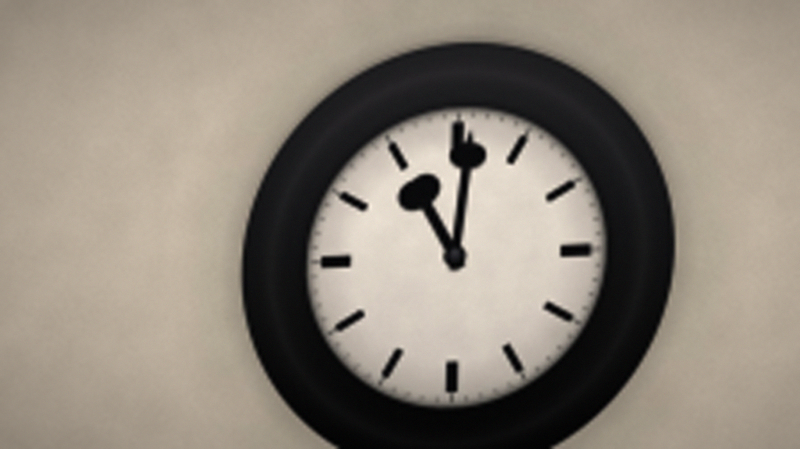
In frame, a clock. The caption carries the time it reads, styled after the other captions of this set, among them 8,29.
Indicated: 11,01
